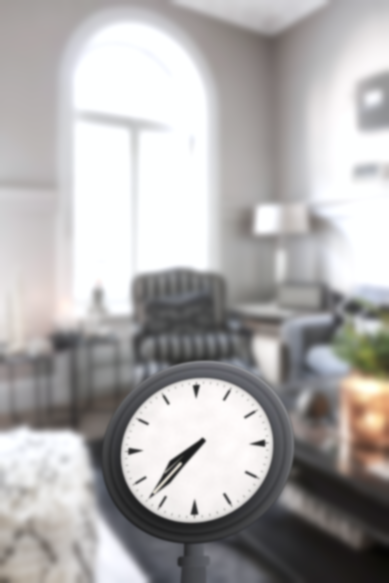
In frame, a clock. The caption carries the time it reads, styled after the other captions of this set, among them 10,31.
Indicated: 7,37
